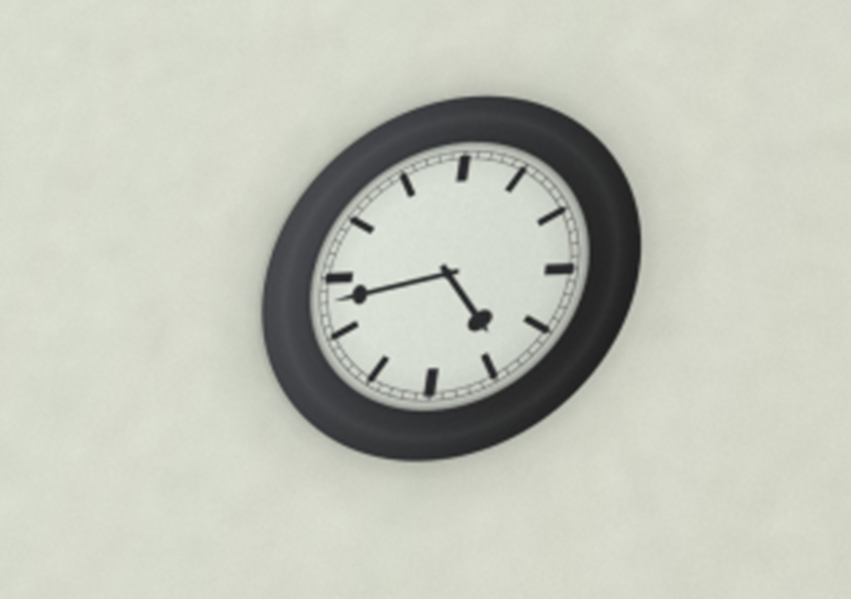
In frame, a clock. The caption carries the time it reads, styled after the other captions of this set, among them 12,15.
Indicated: 4,43
